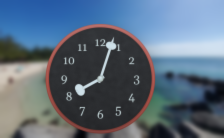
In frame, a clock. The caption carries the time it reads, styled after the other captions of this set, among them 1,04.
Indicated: 8,03
